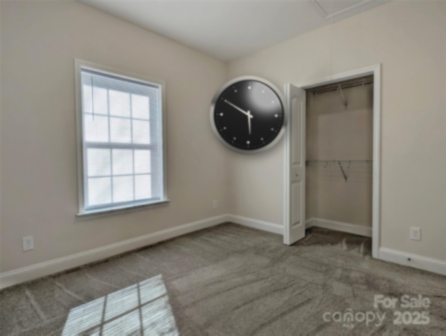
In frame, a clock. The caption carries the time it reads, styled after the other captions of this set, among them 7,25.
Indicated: 5,50
